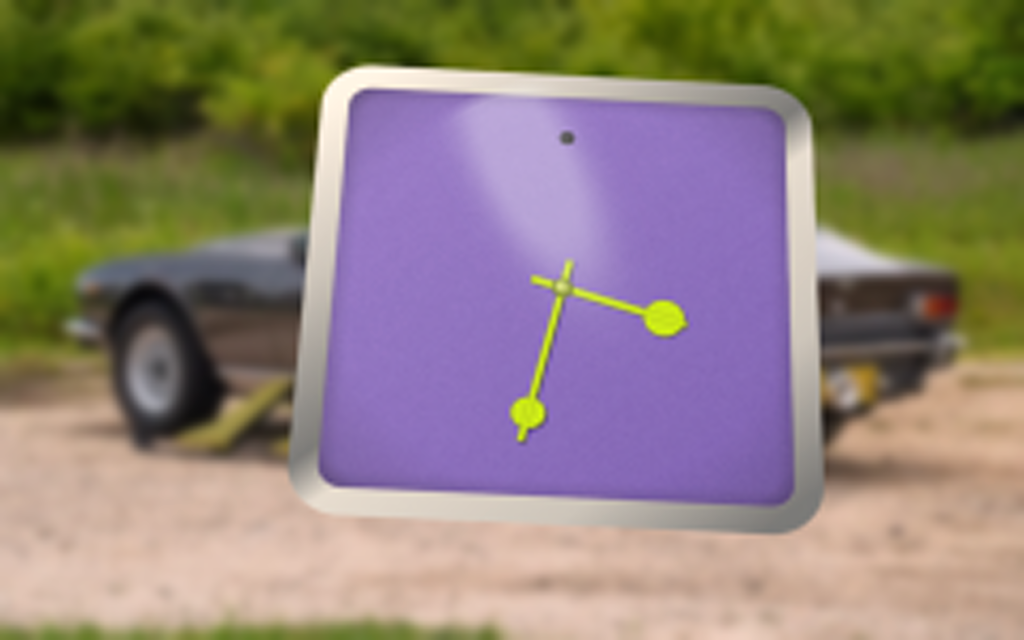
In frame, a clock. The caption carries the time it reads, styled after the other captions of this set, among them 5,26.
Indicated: 3,32
